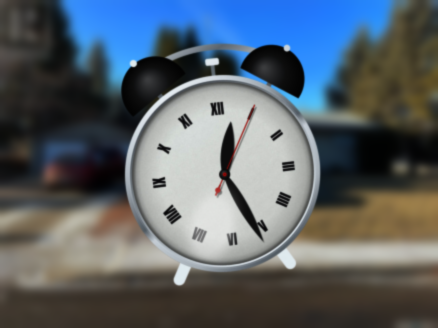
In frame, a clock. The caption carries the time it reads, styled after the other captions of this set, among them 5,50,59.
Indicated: 12,26,05
